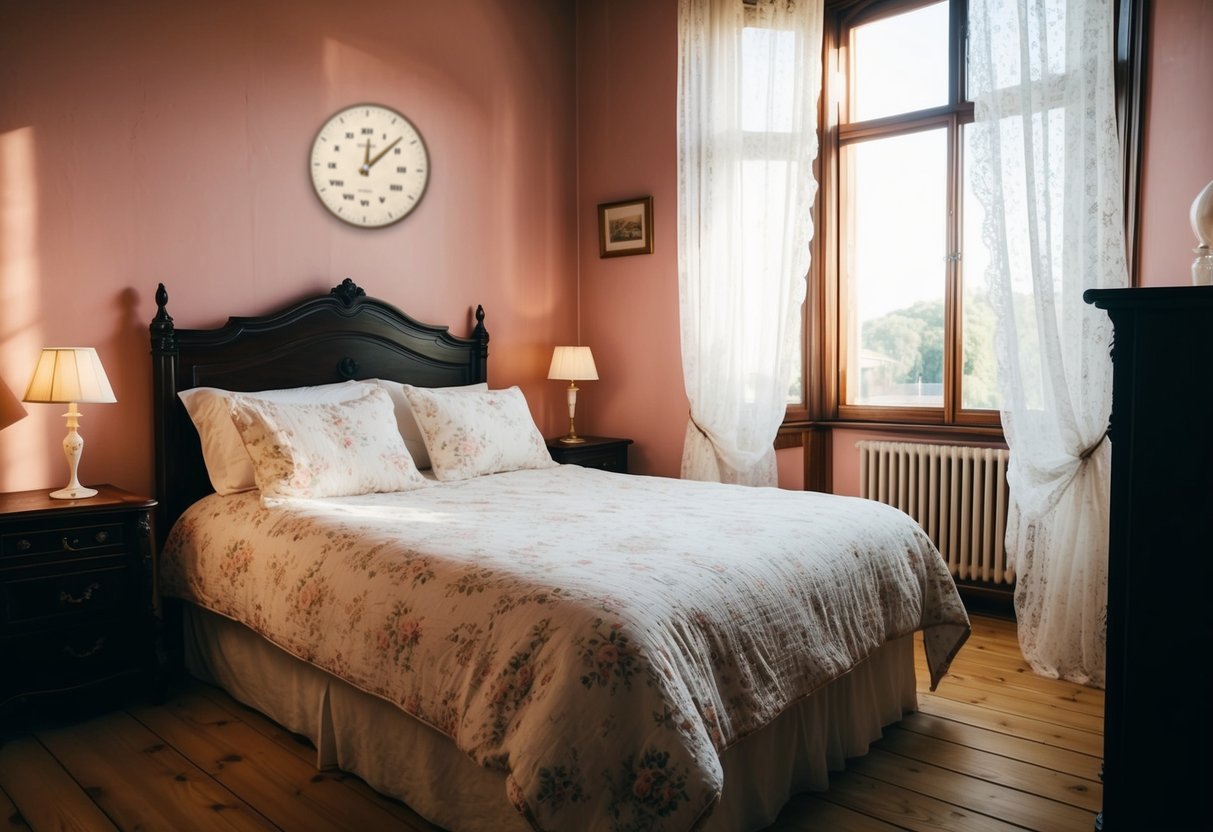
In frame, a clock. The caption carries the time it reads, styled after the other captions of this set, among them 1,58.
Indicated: 12,08
